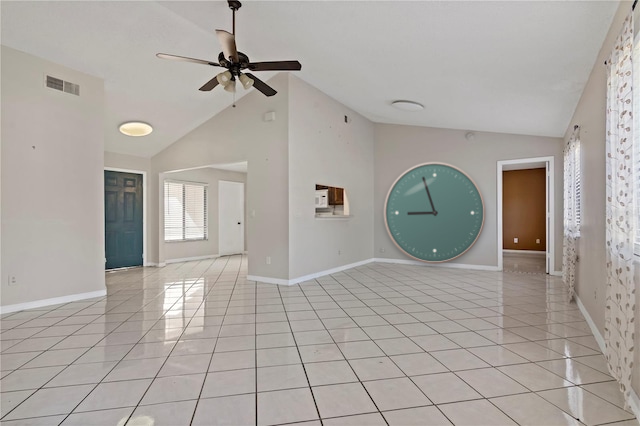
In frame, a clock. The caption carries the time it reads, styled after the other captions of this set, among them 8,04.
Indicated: 8,57
